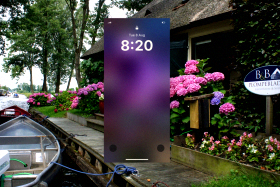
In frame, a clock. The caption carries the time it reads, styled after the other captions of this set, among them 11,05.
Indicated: 8,20
